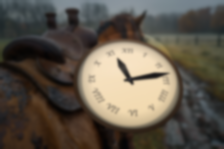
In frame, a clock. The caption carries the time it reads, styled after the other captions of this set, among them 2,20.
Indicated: 11,13
